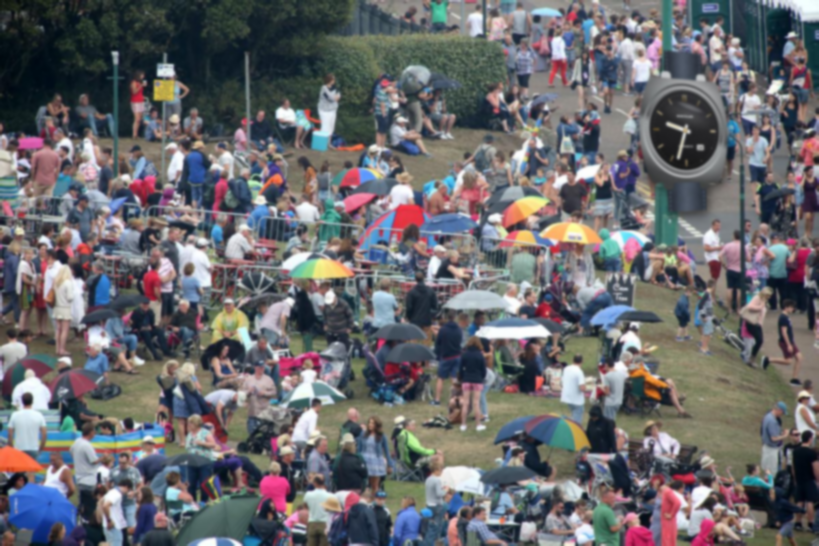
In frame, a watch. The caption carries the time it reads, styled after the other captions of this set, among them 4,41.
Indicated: 9,33
